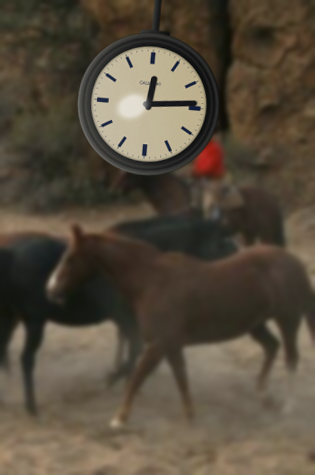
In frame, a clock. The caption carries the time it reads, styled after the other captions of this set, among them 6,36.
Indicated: 12,14
